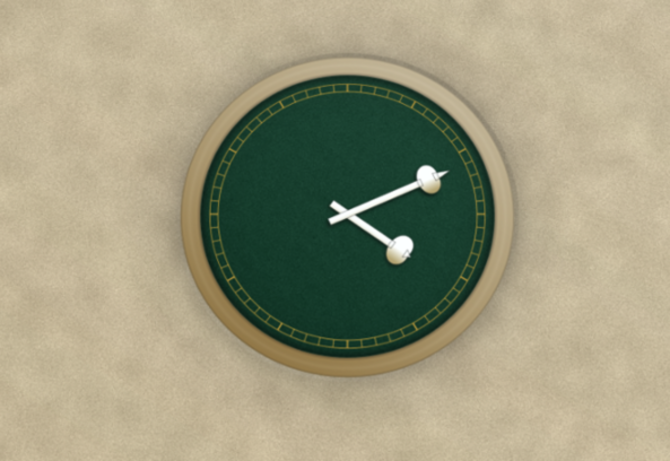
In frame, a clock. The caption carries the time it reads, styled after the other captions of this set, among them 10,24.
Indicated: 4,11
